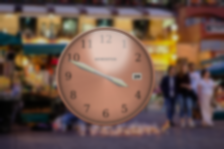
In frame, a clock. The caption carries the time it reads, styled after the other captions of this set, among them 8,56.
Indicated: 3,49
